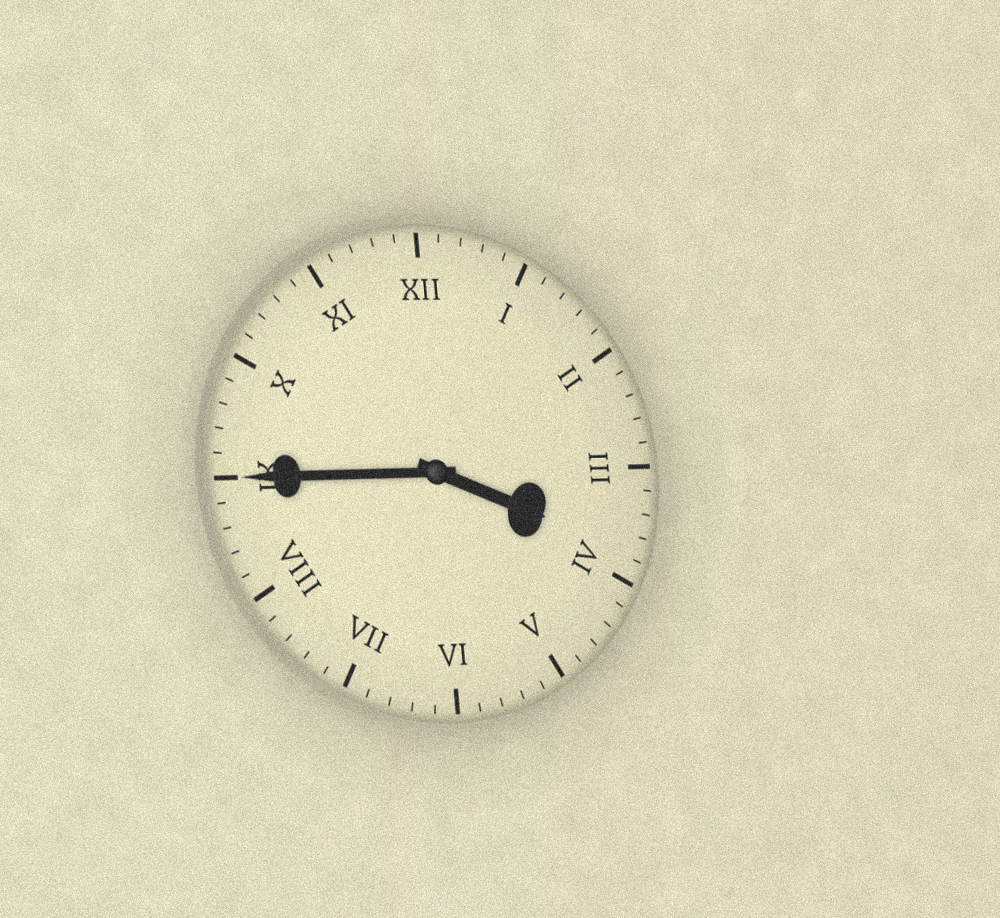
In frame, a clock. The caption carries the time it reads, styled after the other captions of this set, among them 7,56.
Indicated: 3,45
